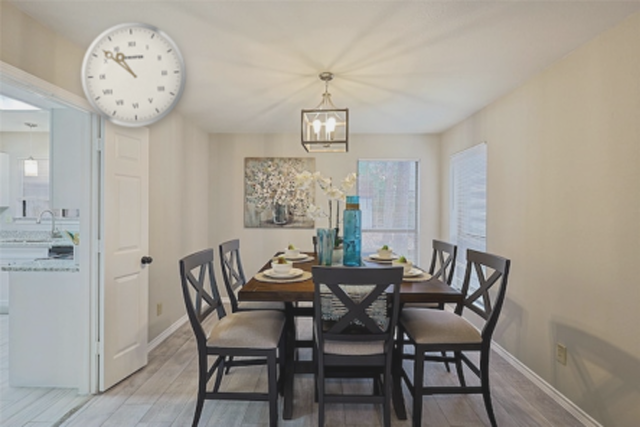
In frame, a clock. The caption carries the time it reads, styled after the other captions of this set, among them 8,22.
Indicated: 10,52
